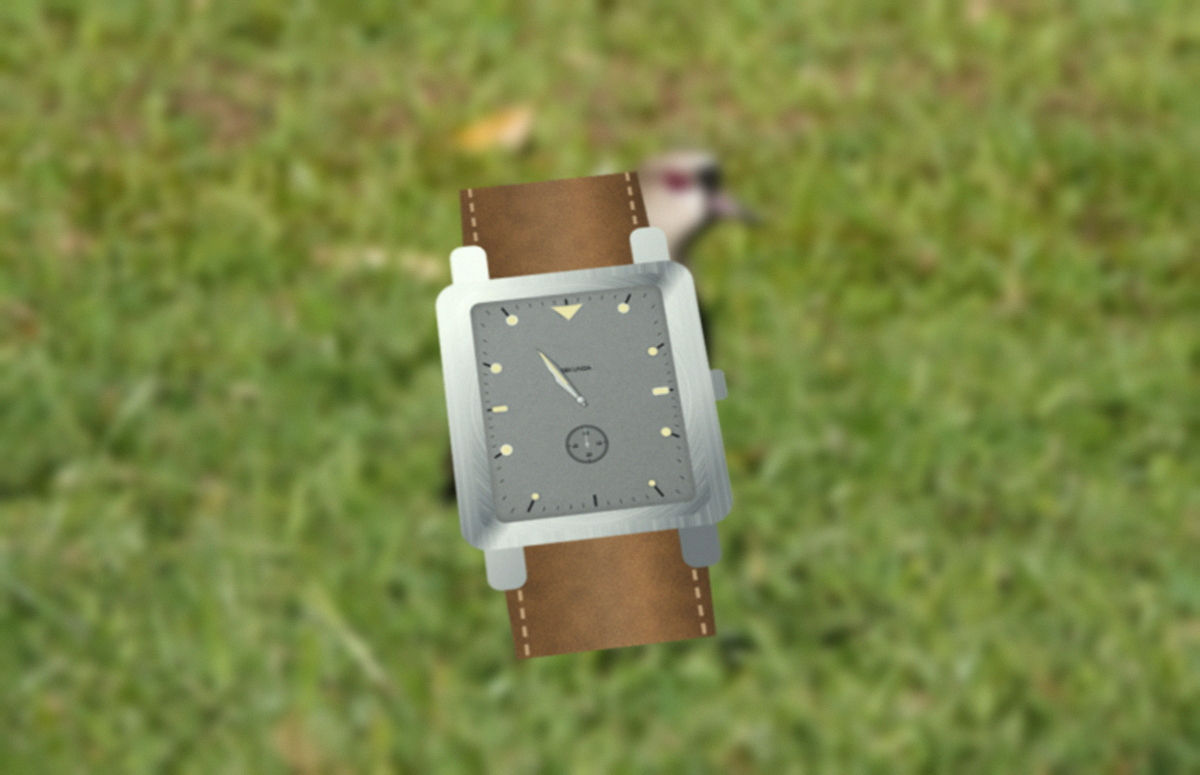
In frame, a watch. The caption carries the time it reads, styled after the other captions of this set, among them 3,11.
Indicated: 10,55
